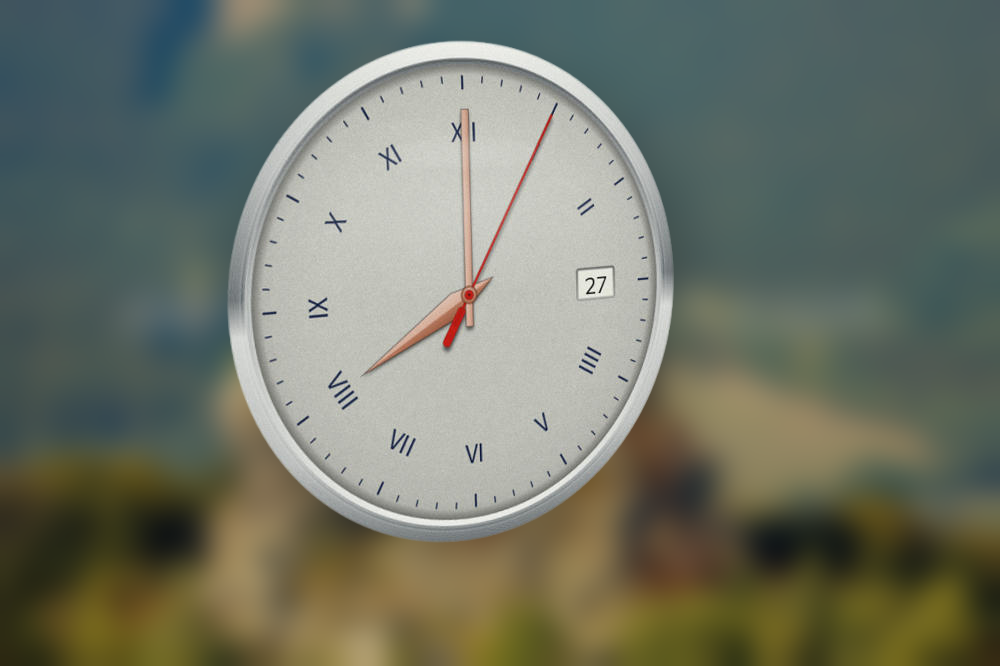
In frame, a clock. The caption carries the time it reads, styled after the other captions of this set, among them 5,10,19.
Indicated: 8,00,05
